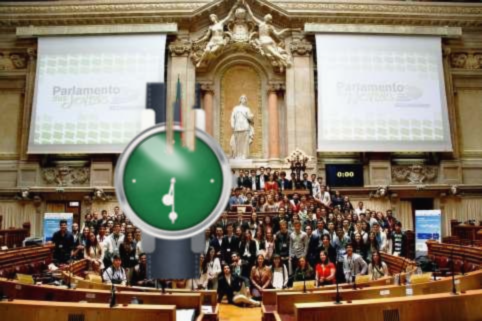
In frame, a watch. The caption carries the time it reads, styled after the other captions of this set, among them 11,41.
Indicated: 6,30
